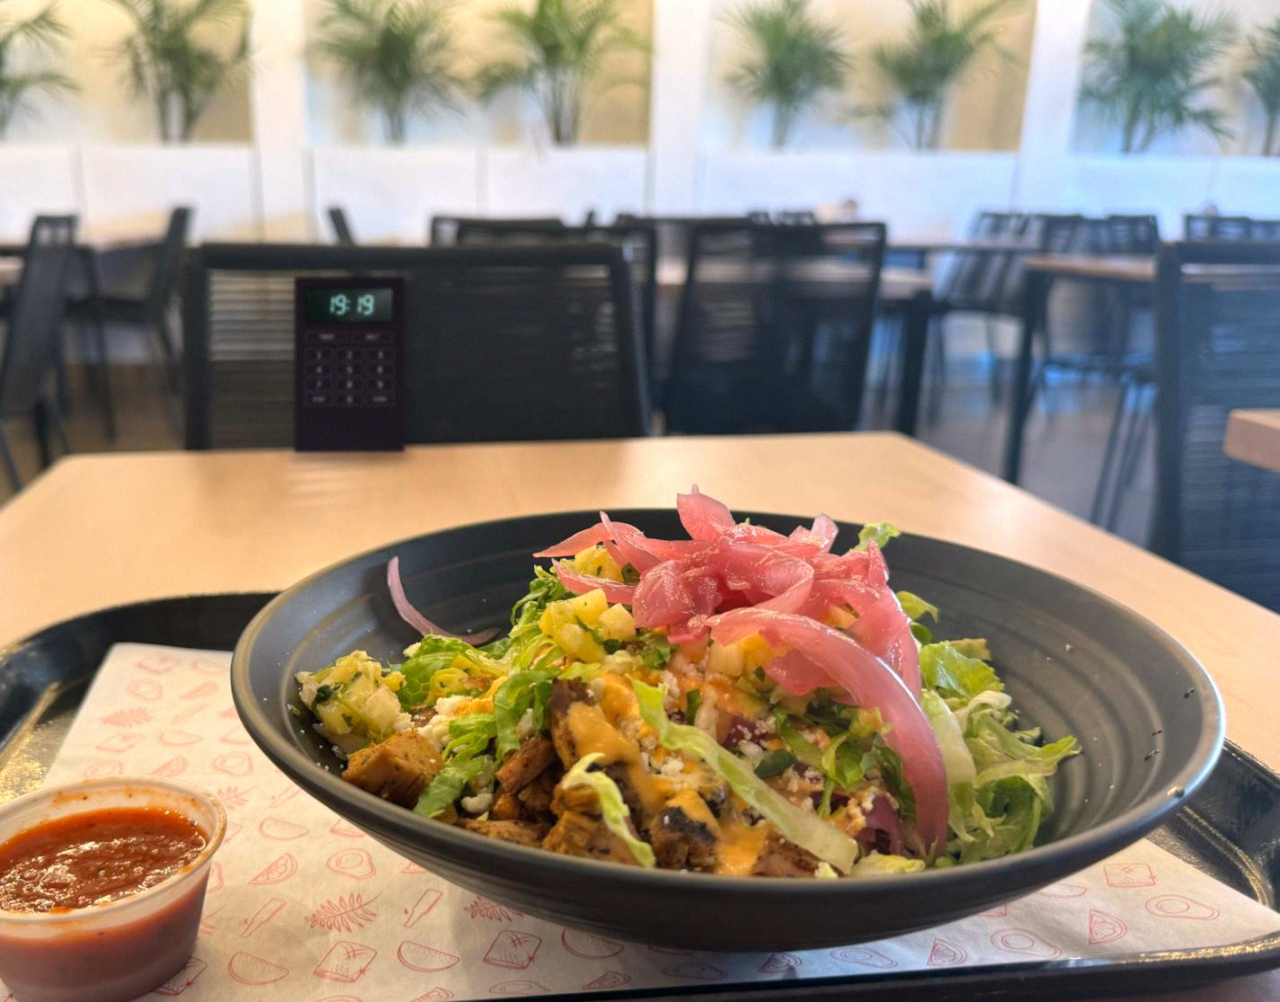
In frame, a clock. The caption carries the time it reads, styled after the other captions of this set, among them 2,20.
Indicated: 19,19
